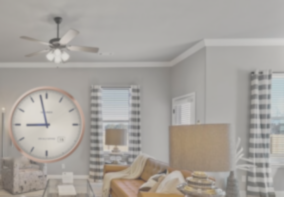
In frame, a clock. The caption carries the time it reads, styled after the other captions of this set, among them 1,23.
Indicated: 8,58
